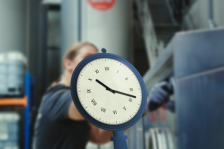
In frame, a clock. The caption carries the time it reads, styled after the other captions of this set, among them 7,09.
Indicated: 10,18
